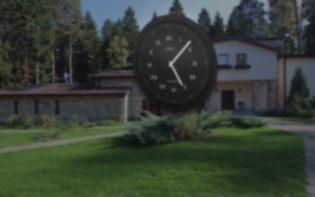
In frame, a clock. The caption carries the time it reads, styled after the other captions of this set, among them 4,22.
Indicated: 5,08
